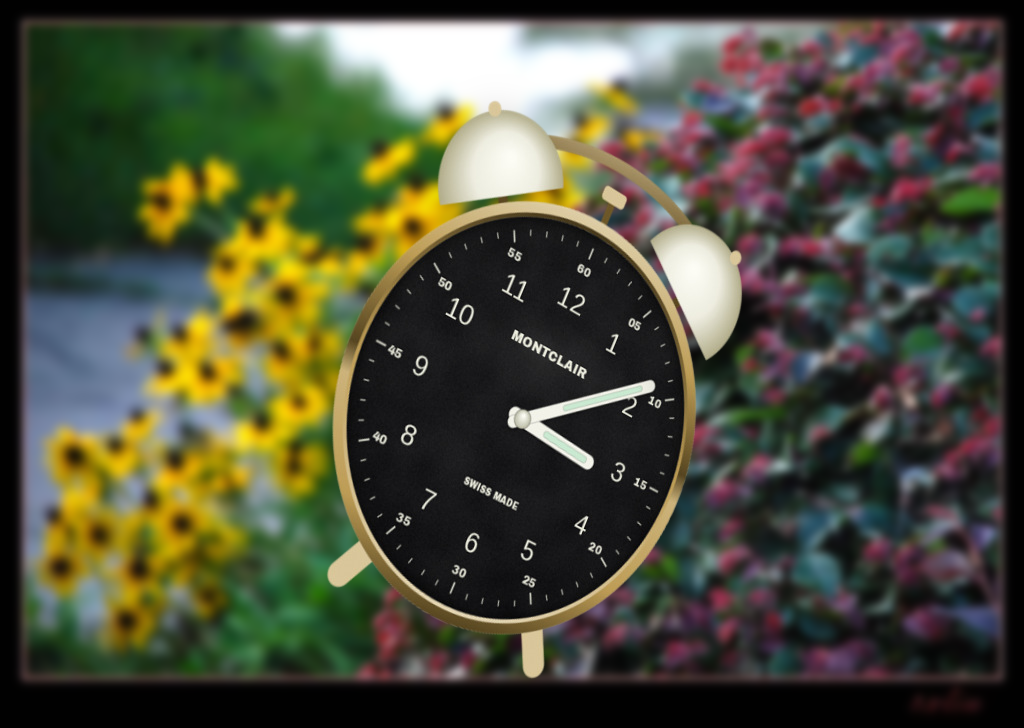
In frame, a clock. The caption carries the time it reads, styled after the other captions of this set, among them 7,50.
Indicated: 3,09
